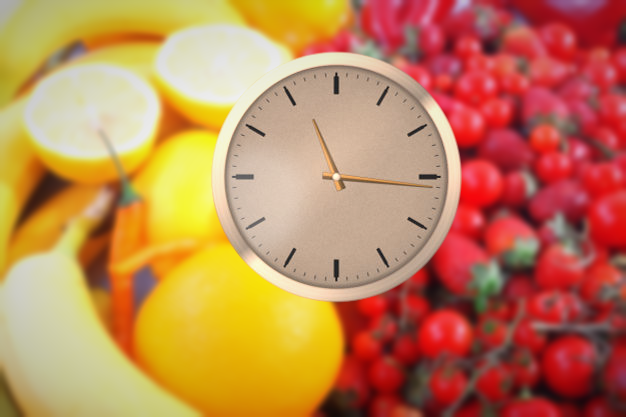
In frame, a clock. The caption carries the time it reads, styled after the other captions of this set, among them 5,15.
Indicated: 11,16
